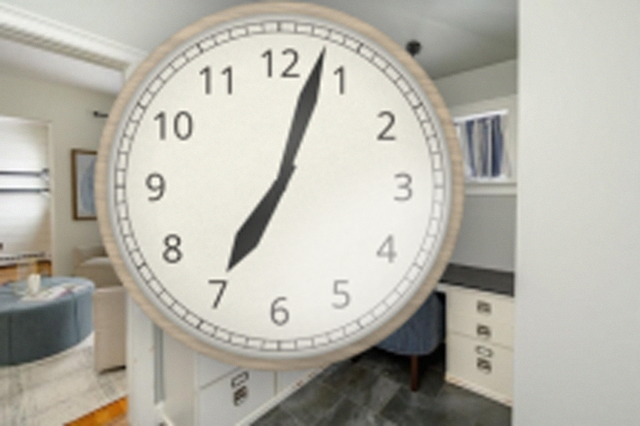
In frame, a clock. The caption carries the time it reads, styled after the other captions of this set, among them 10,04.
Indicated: 7,03
